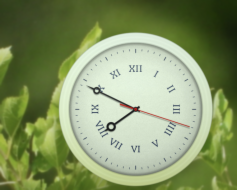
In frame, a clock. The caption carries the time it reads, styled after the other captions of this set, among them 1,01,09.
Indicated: 7,49,18
